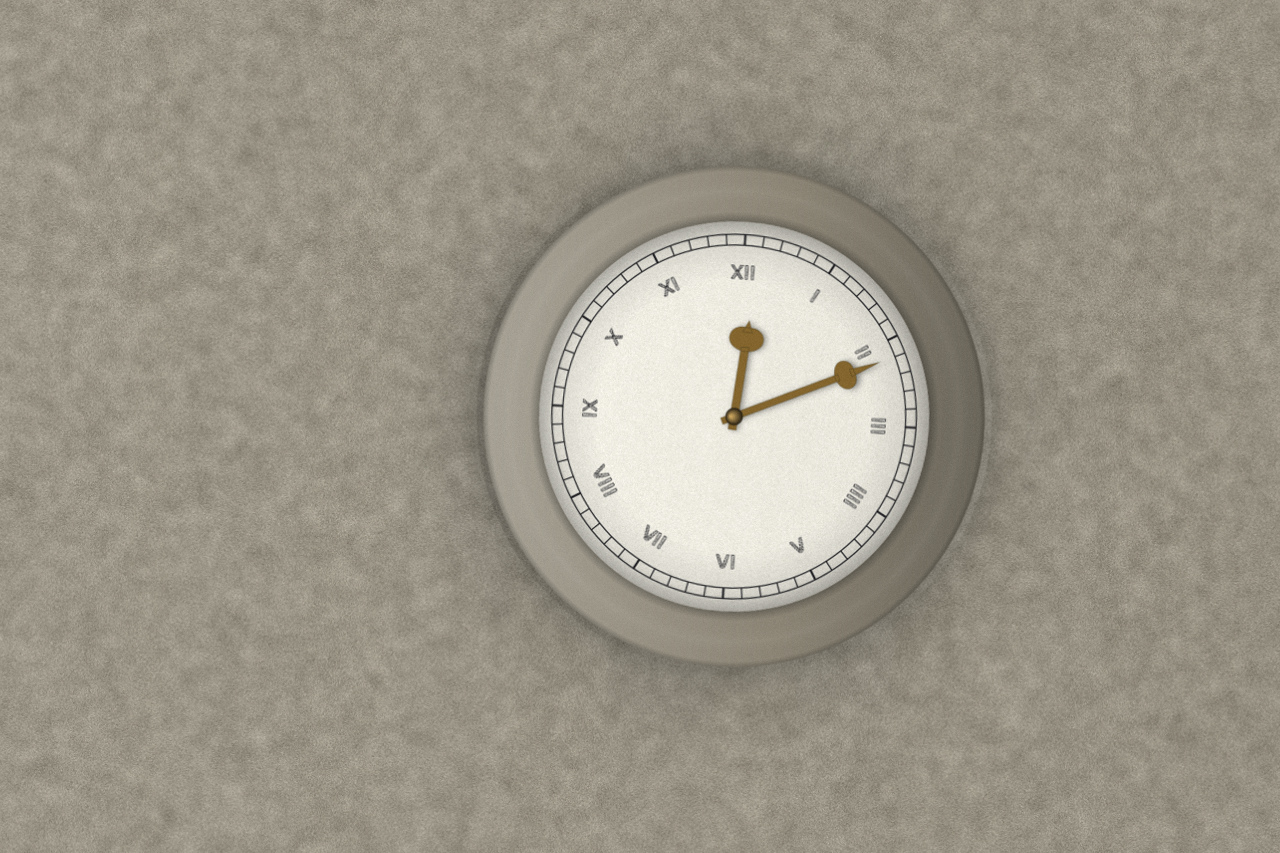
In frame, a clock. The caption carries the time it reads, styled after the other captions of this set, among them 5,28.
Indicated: 12,11
